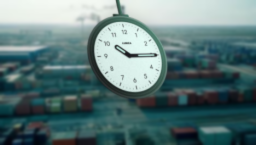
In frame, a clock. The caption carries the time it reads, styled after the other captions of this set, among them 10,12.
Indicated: 10,15
